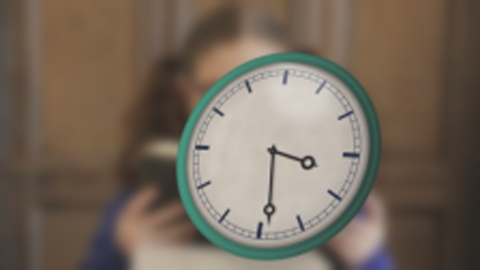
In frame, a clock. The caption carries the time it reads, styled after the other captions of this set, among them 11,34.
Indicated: 3,29
